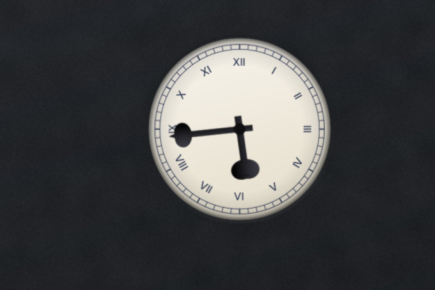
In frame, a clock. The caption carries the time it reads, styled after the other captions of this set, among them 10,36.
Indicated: 5,44
